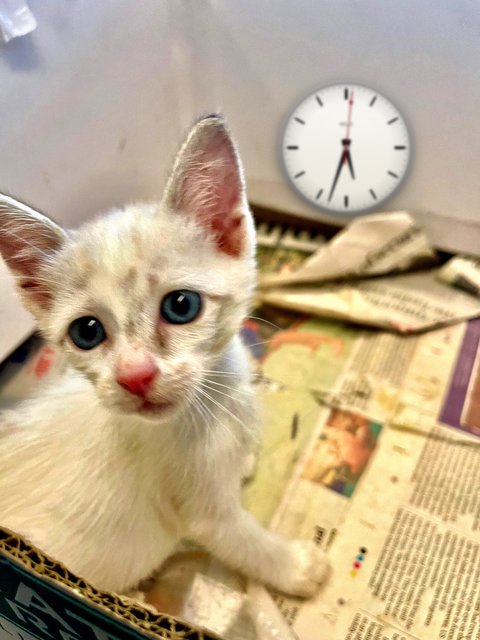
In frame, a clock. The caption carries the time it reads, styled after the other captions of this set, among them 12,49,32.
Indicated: 5,33,01
